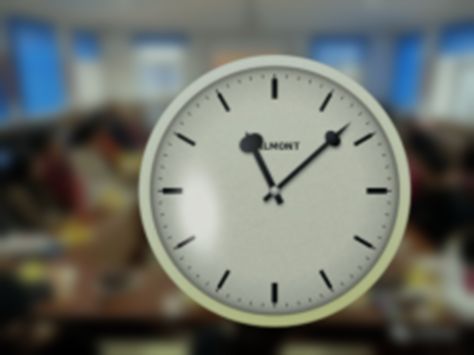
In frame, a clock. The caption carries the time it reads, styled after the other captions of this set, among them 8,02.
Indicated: 11,08
